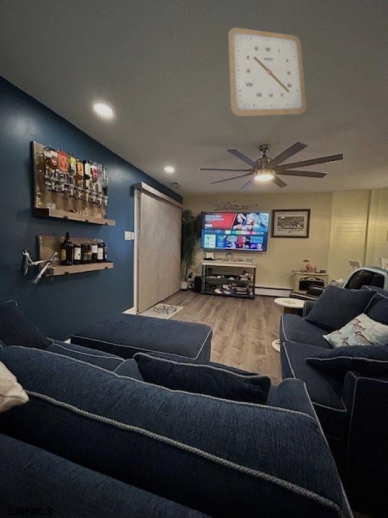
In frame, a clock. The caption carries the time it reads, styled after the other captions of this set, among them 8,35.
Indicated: 10,22
